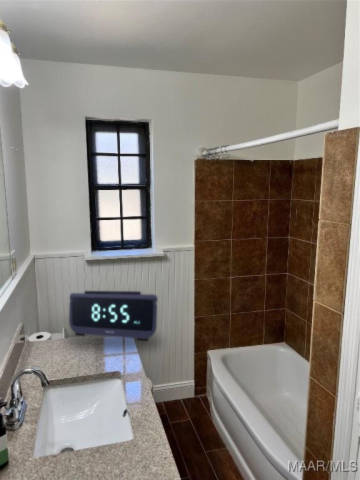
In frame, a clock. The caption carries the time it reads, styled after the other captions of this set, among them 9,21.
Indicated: 8,55
